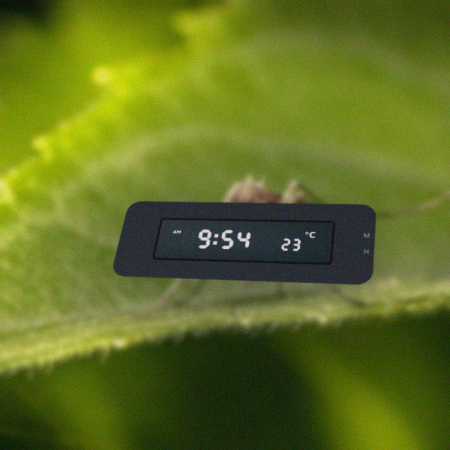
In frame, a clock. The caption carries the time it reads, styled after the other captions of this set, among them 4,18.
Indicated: 9,54
